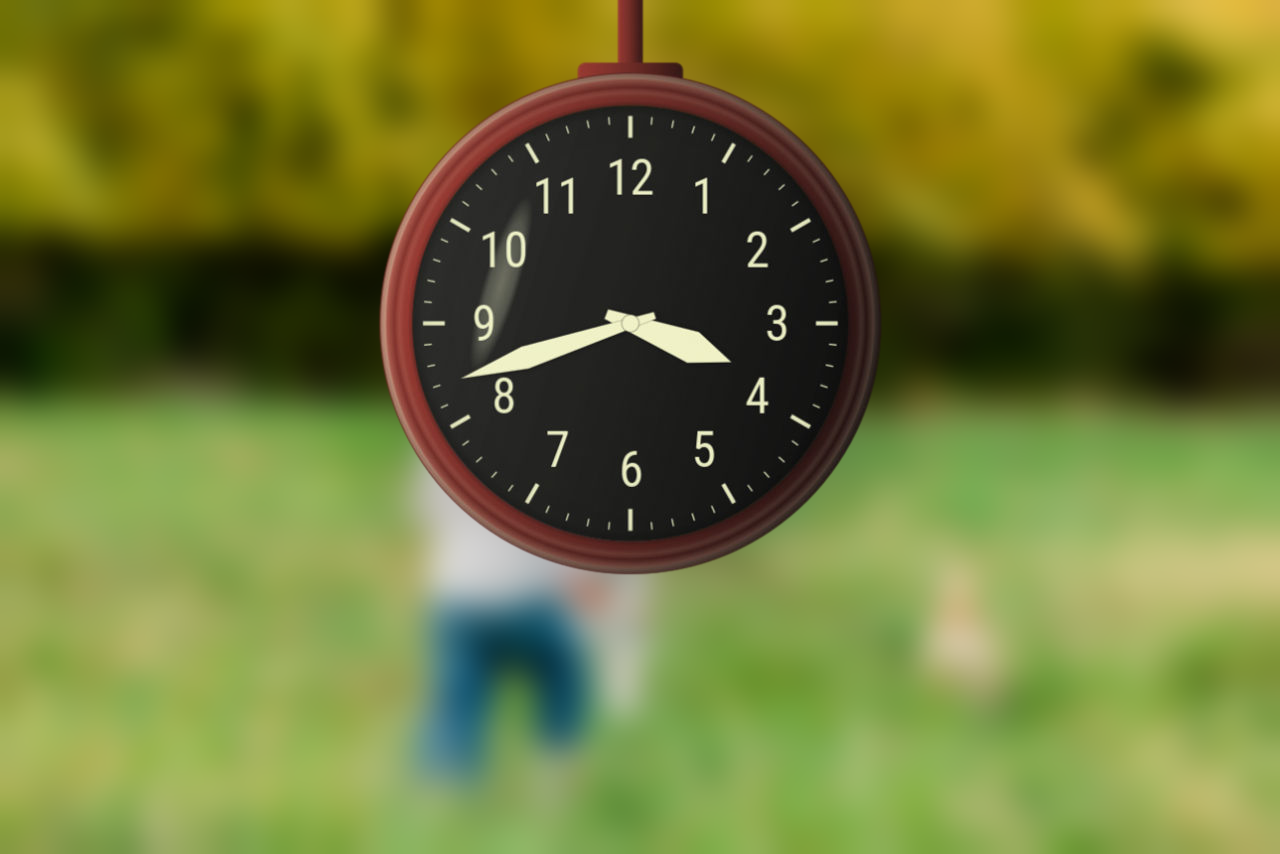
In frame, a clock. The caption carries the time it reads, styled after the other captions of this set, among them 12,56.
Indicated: 3,42
